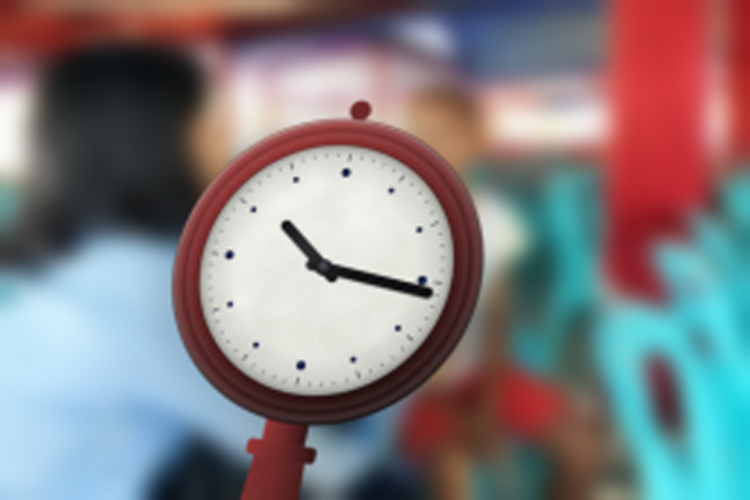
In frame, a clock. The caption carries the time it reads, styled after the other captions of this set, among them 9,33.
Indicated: 10,16
